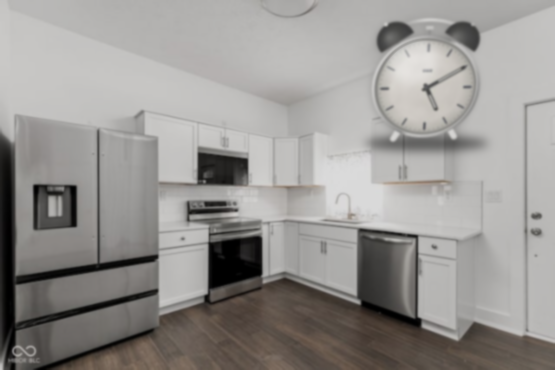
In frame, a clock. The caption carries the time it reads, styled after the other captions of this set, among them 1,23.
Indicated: 5,10
